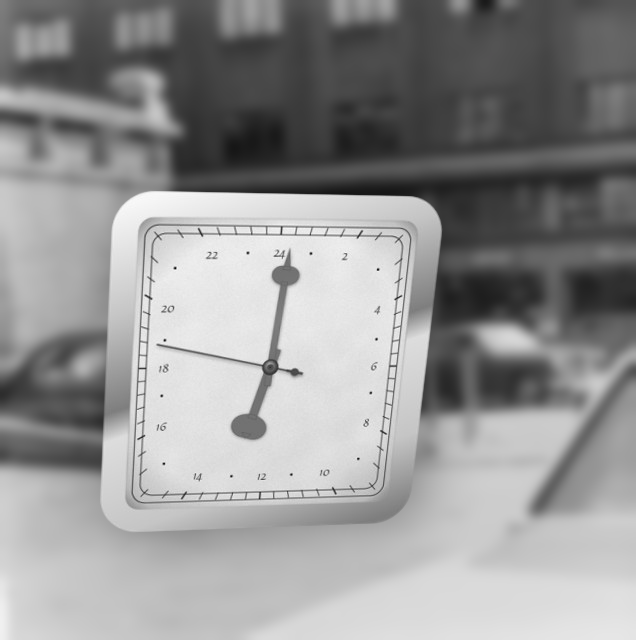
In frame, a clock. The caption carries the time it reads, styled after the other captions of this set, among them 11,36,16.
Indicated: 13,00,47
